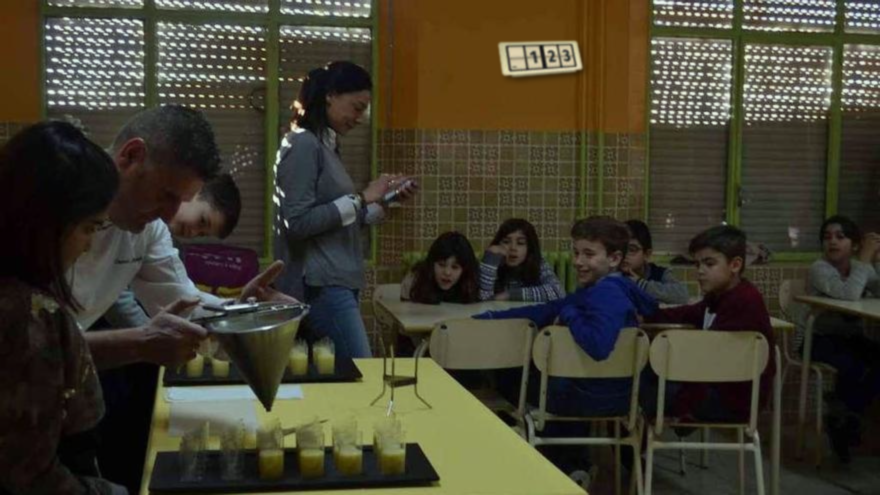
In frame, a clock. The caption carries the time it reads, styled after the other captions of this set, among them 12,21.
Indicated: 1,23
